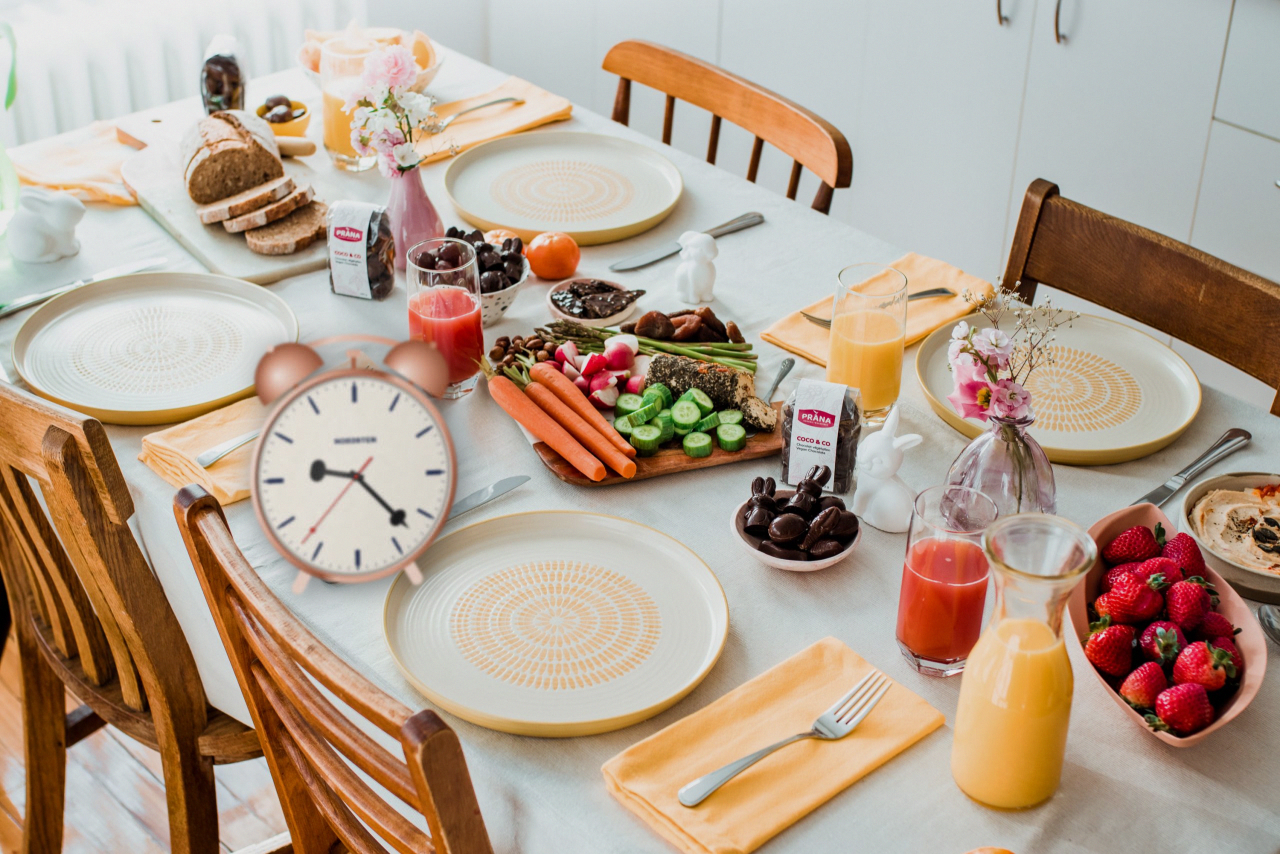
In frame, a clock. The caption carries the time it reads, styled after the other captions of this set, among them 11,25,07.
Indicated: 9,22,37
